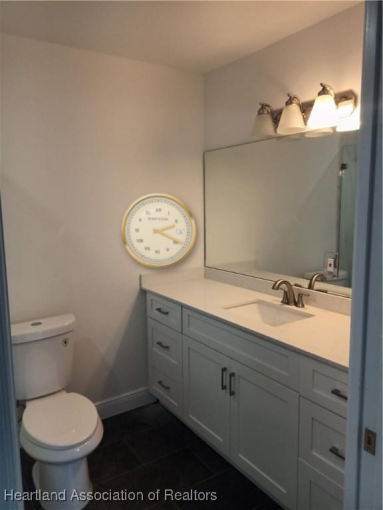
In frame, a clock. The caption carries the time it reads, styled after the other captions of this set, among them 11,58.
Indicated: 2,19
